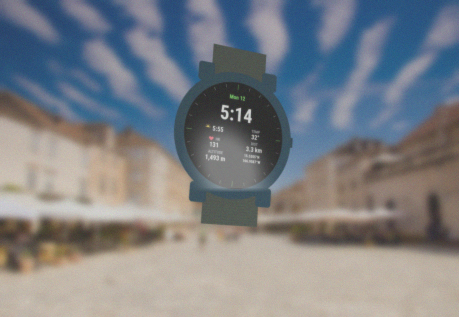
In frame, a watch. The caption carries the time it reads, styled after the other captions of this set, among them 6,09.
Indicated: 5,14
